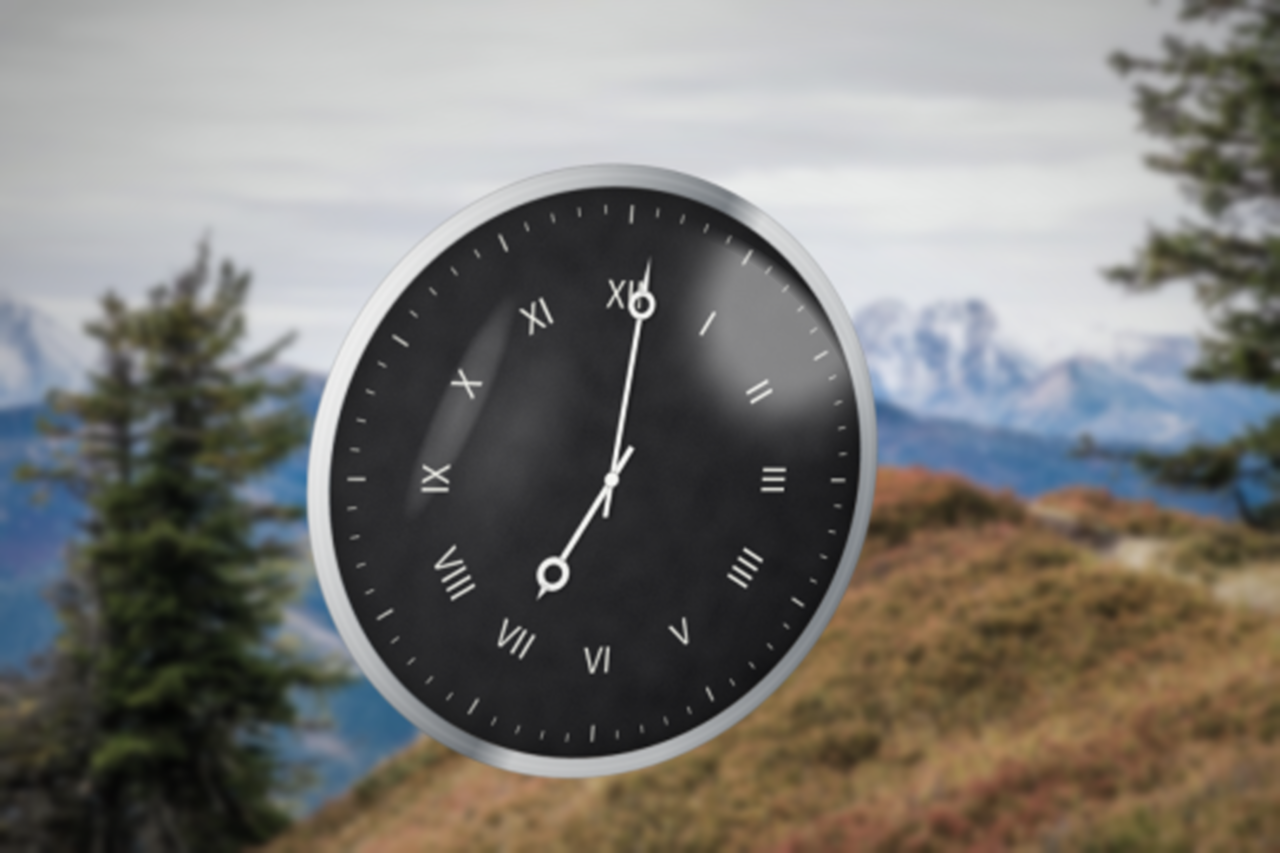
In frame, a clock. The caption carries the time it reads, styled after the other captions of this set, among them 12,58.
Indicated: 7,01
